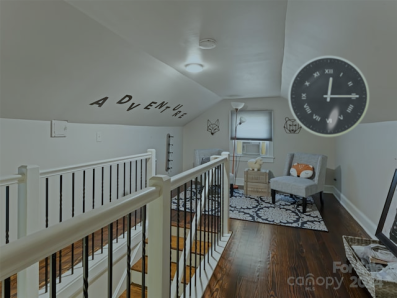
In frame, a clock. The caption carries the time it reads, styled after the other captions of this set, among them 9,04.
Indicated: 12,15
